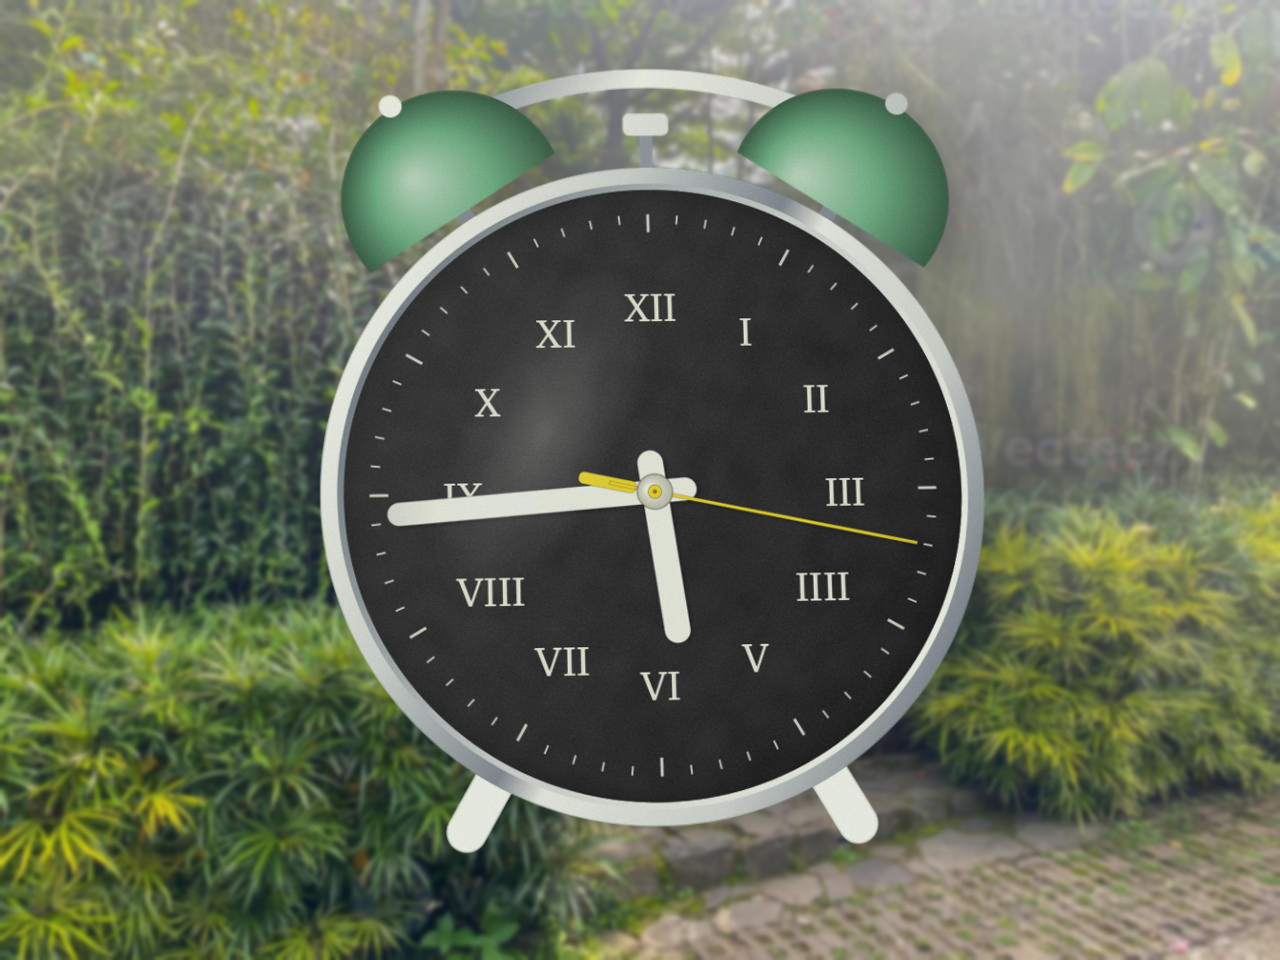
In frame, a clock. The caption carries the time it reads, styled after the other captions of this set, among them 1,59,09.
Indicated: 5,44,17
